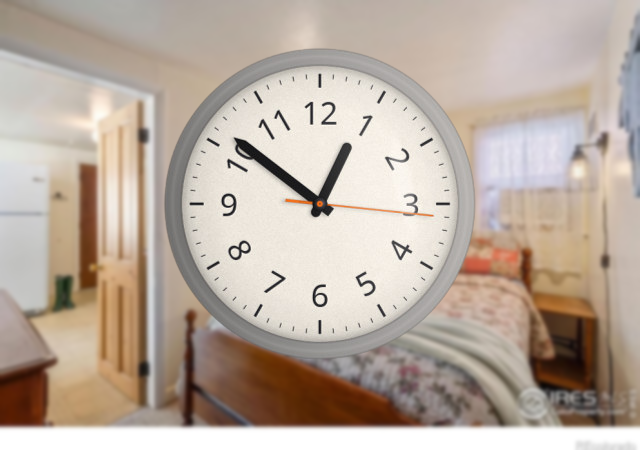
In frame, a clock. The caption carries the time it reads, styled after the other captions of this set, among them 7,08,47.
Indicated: 12,51,16
